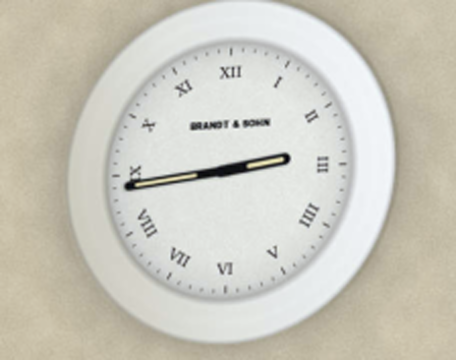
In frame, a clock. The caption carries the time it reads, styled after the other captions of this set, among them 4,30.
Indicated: 2,44
